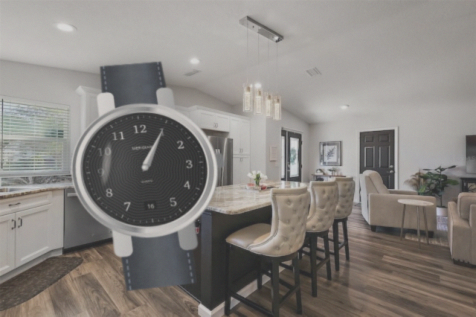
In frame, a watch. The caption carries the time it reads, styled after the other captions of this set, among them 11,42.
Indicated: 1,05
